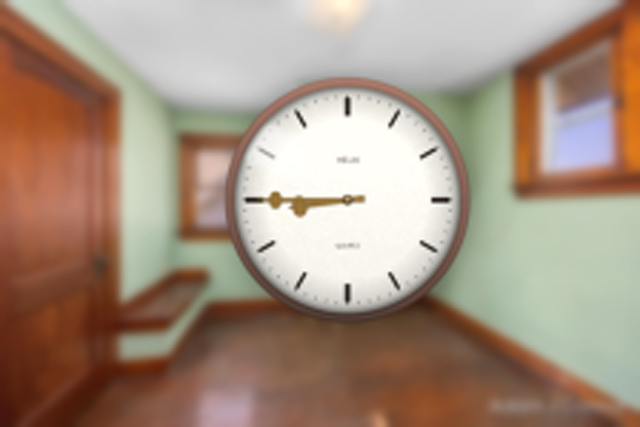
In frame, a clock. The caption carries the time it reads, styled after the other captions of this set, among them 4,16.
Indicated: 8,45
